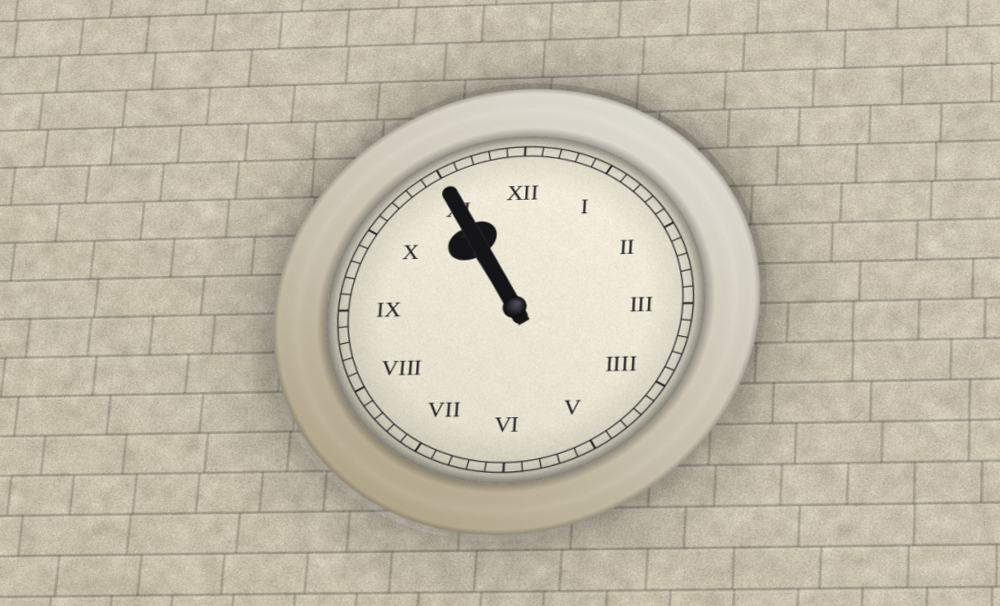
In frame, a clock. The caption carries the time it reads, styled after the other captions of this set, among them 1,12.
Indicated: 10,55
